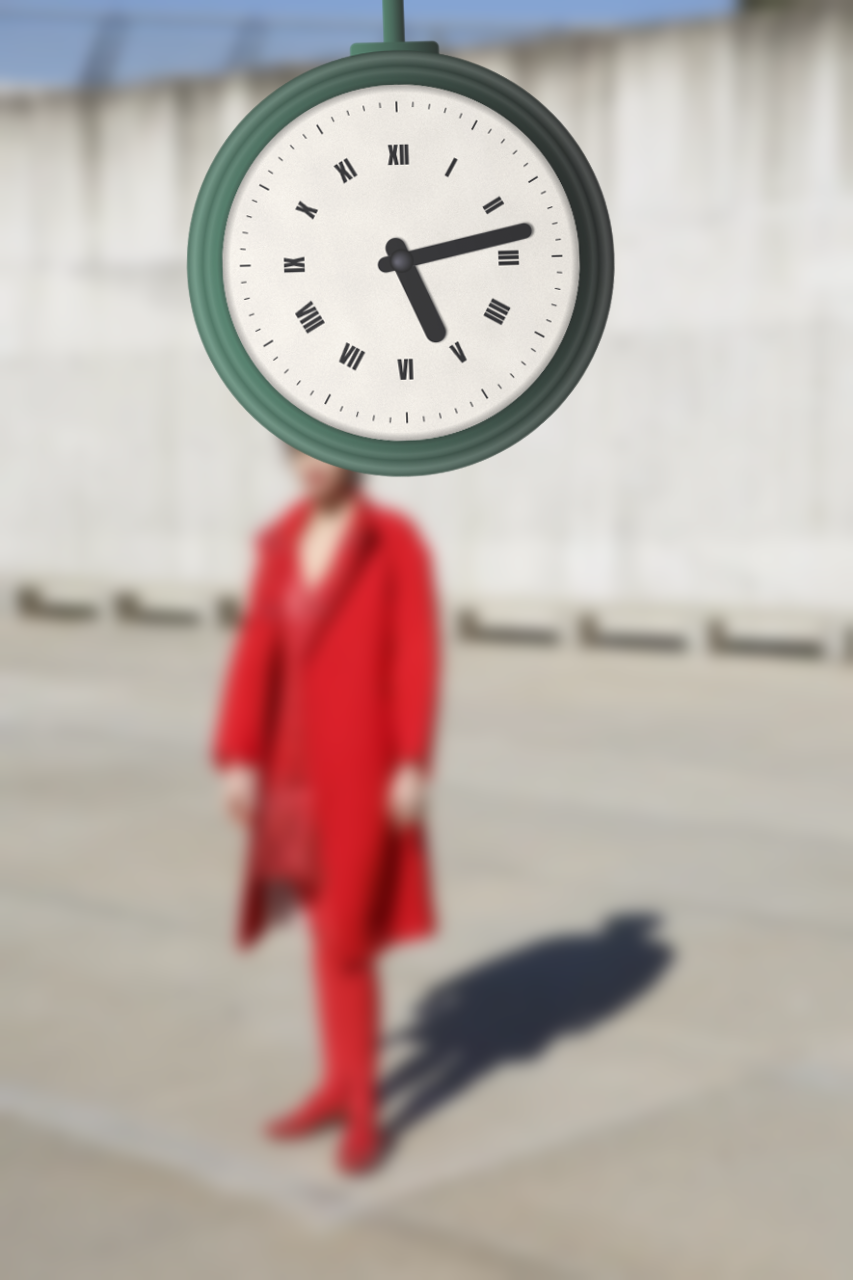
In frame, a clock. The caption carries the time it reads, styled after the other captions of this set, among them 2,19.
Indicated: 5,13
